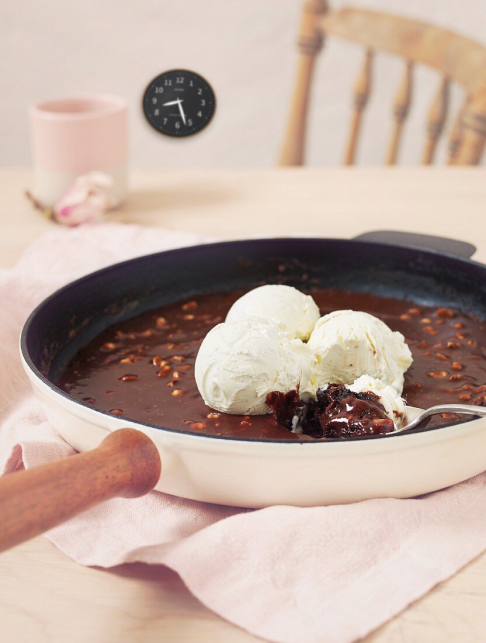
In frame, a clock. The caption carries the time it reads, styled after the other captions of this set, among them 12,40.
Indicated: 8,27
